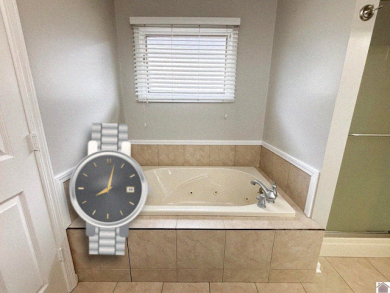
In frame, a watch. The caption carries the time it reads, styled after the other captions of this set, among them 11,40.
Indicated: 8,02
